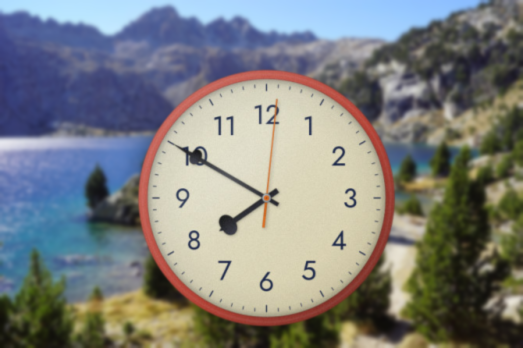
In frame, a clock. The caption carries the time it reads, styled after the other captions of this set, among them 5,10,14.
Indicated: 7,50,01
